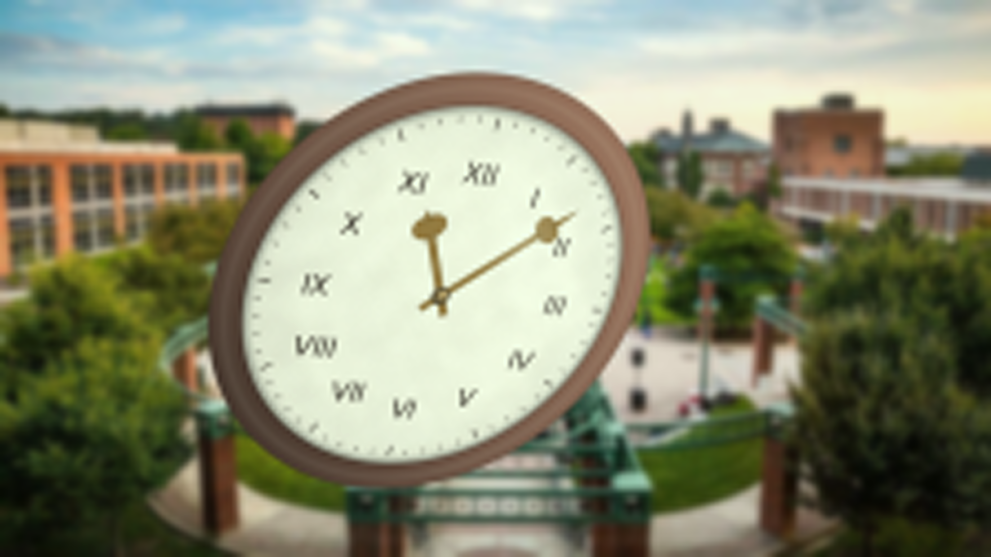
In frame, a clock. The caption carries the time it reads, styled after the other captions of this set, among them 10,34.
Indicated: 11,08
